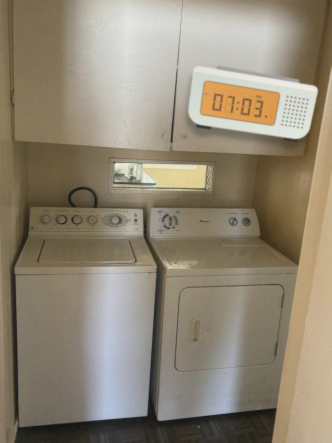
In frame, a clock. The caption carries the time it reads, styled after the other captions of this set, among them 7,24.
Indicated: 7,03
